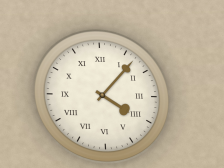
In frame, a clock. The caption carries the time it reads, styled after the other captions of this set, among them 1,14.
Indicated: 4,07
